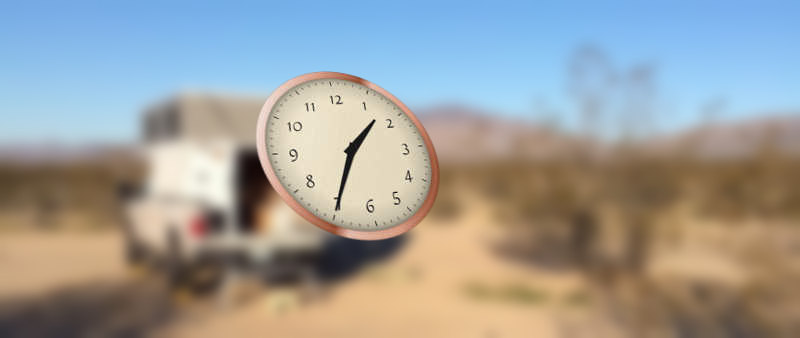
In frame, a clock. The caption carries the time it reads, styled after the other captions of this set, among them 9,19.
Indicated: 1,35
